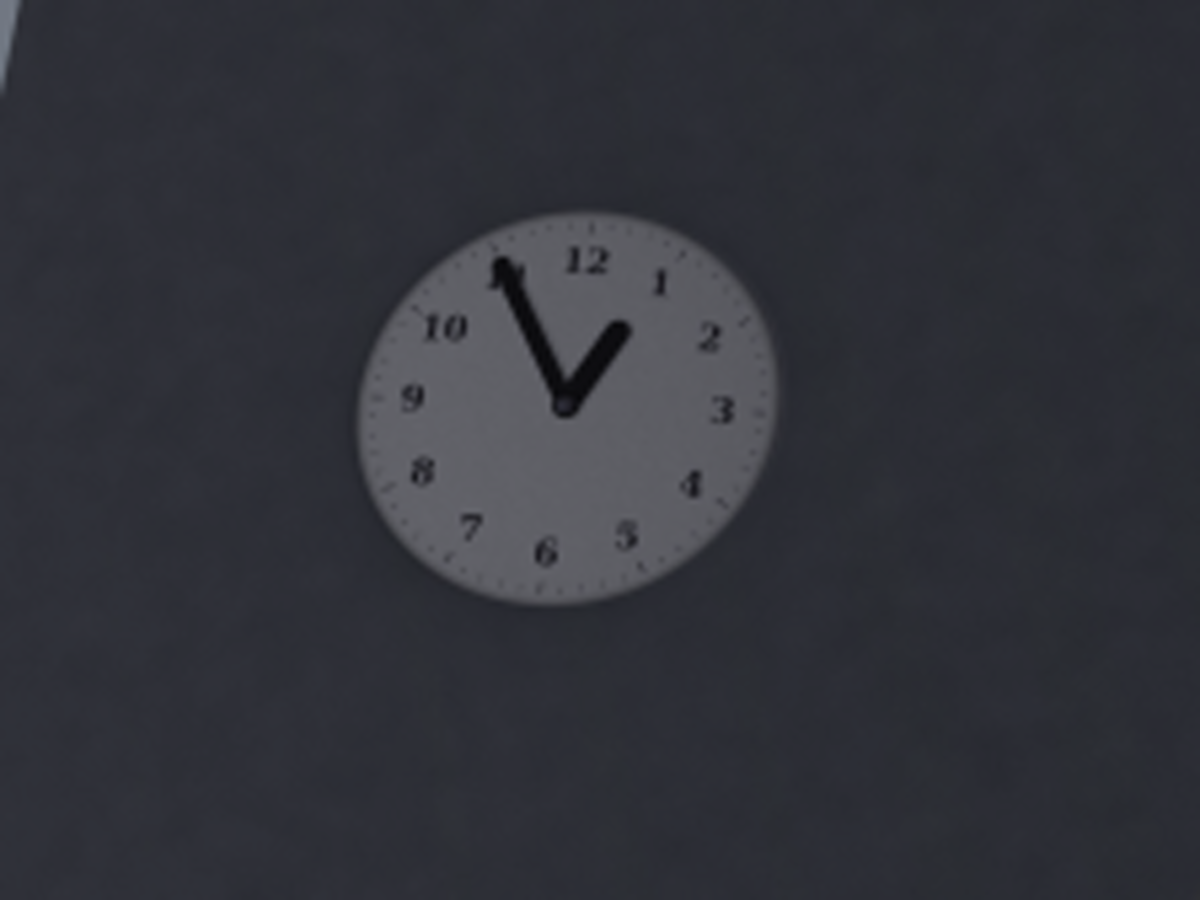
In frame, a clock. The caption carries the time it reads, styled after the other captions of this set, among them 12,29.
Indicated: 12,55
